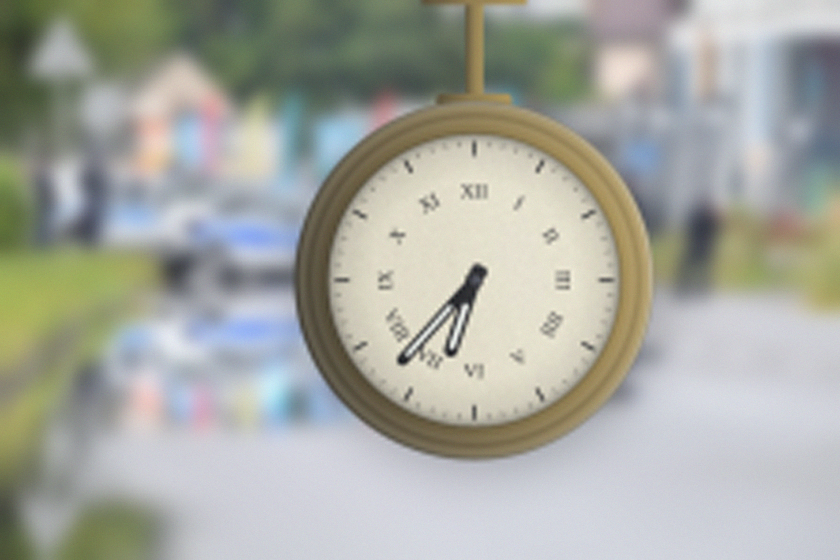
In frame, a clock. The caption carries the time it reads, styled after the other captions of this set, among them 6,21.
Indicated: 6,37
